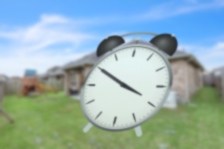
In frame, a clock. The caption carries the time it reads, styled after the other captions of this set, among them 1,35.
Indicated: 3,50
